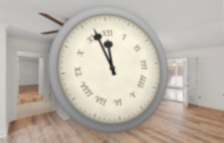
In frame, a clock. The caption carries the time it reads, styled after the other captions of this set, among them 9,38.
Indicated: 11,57
